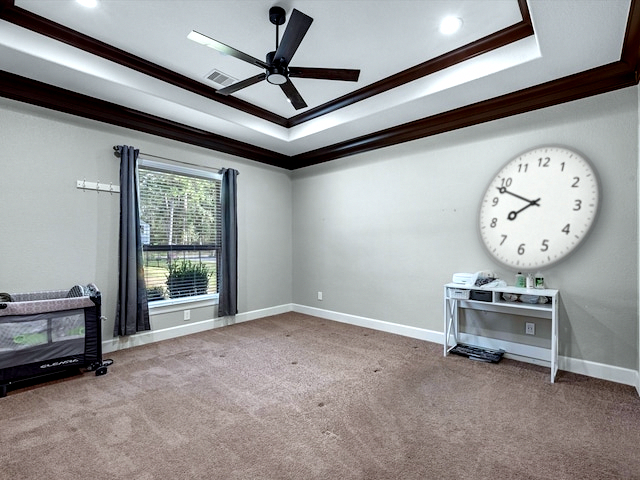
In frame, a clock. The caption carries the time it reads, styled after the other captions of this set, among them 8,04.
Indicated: 7,48
